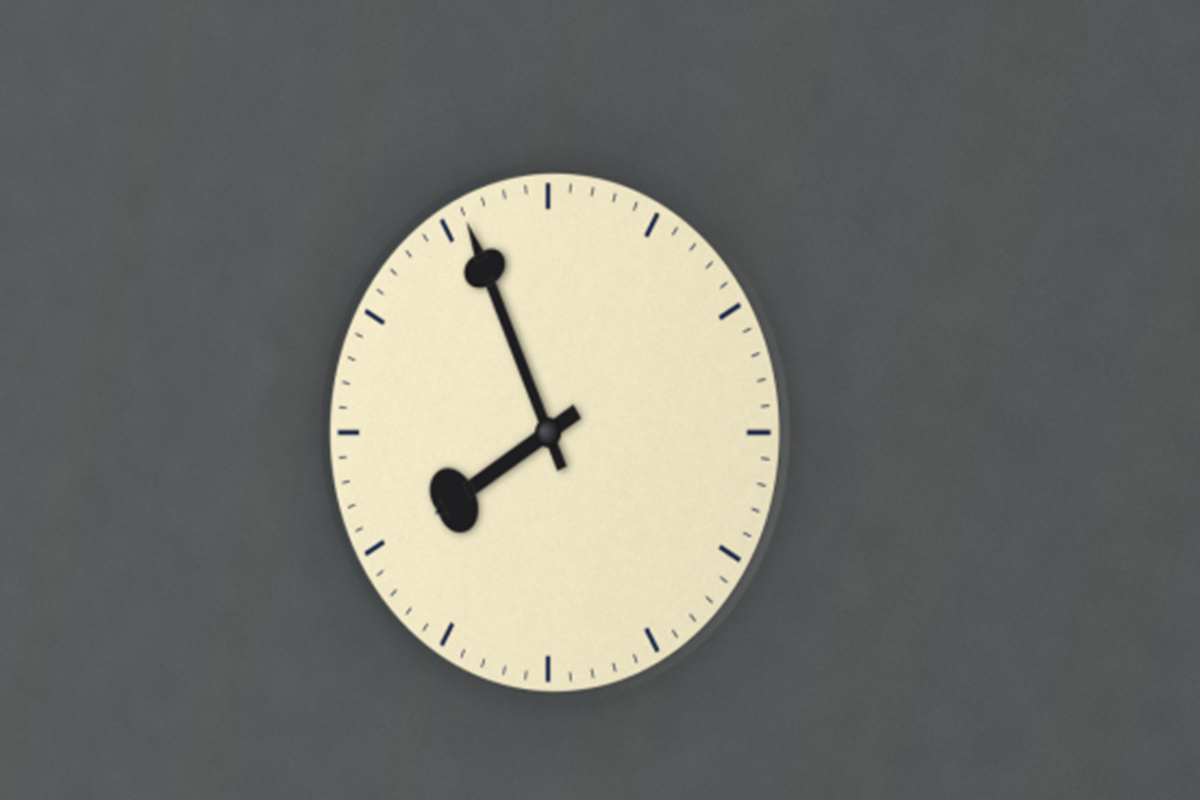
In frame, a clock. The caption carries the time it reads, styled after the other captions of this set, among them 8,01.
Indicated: 7,56
